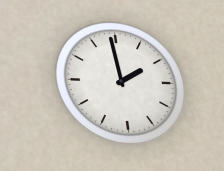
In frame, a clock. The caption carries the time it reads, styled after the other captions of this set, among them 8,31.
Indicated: 1,59
